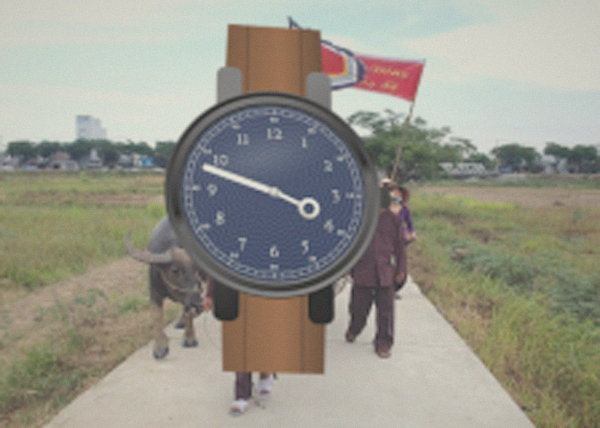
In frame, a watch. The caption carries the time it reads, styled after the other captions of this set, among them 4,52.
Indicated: 3,48
